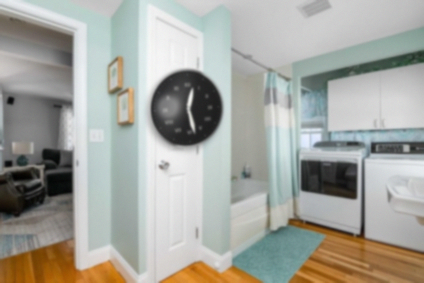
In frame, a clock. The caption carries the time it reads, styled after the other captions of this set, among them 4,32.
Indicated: 12,28
